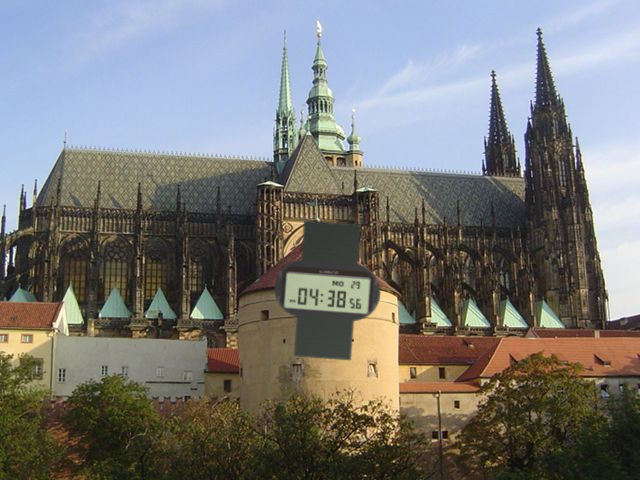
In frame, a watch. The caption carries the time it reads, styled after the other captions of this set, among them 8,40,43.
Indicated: 4,38,56
